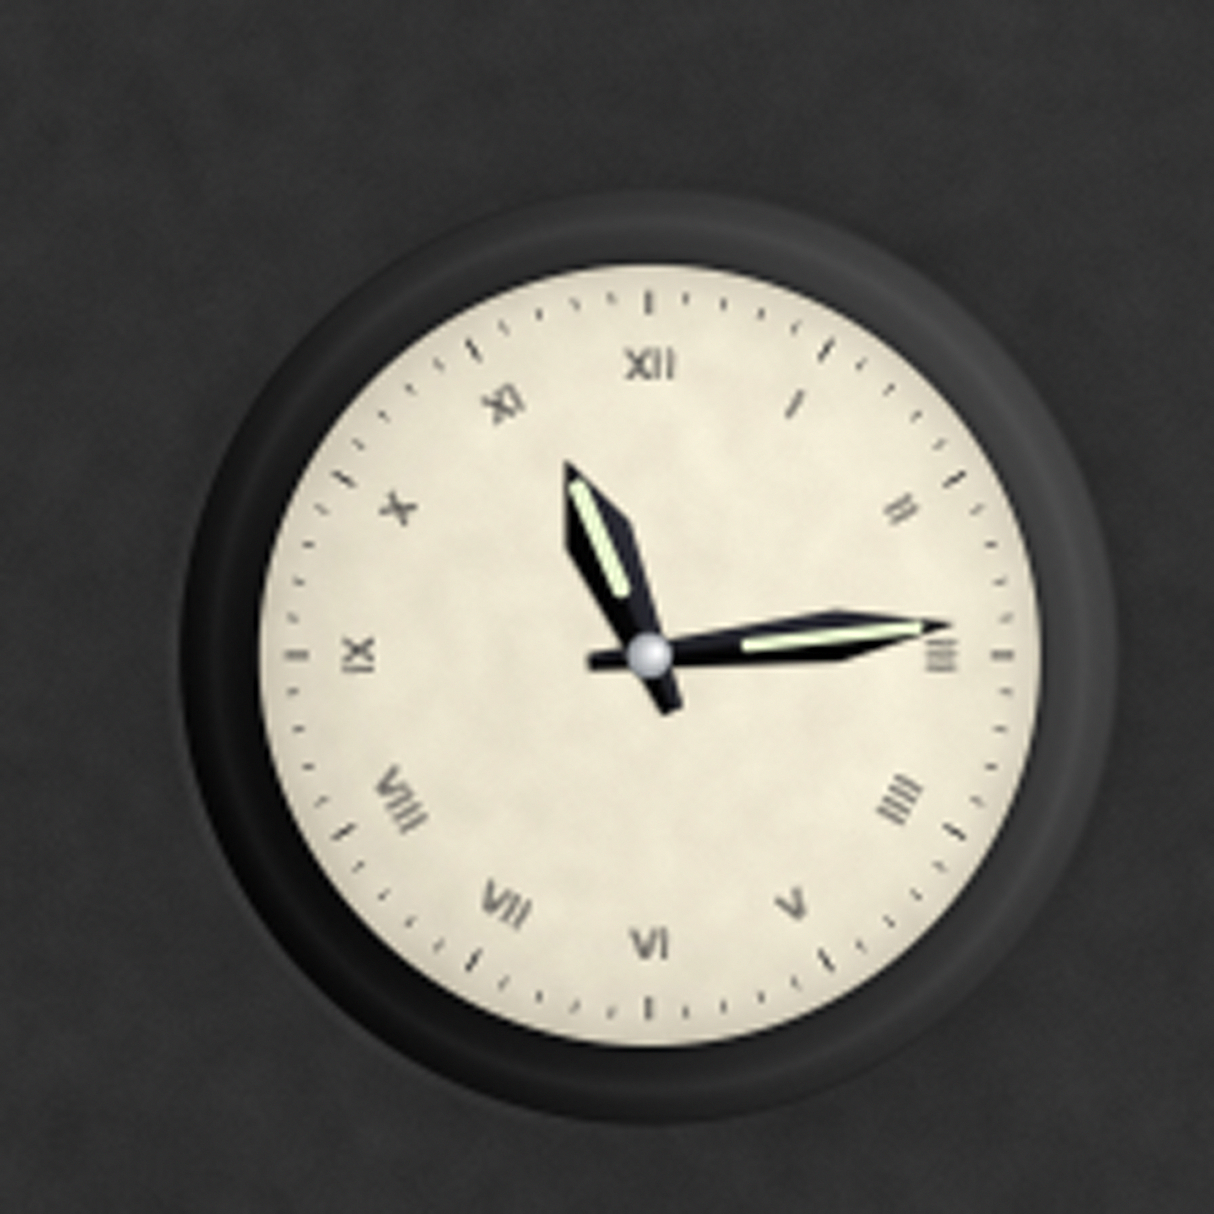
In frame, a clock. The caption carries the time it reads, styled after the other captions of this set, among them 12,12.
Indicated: 11,14
